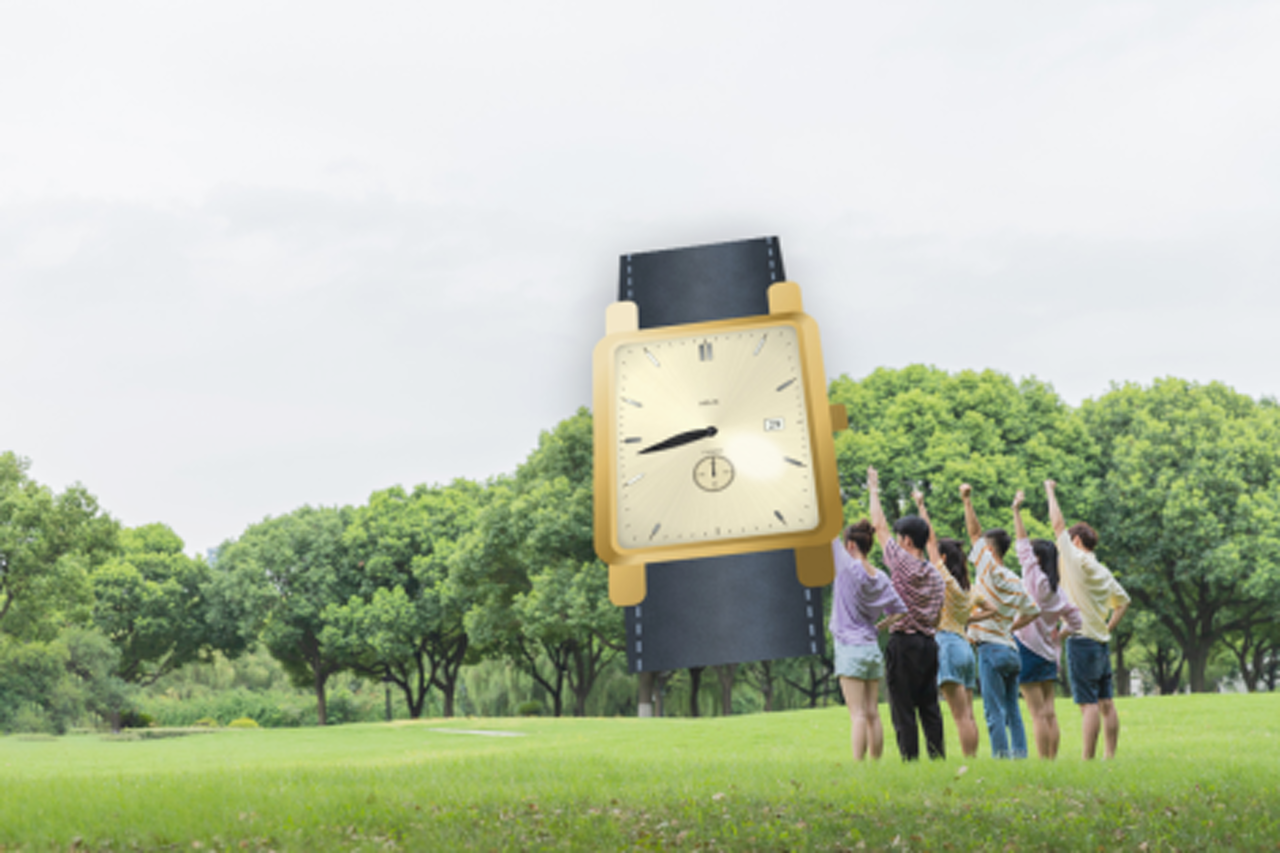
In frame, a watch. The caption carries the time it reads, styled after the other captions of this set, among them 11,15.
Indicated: 8,43
